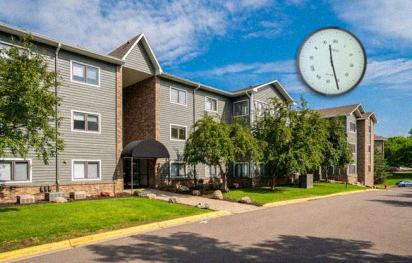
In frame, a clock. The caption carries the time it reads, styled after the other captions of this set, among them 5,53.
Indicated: 11,26
